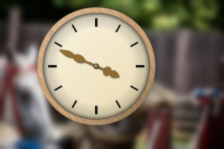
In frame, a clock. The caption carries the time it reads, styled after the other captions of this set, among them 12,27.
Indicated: 3,49
